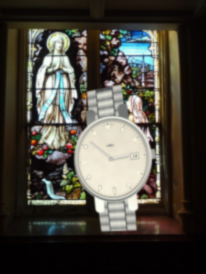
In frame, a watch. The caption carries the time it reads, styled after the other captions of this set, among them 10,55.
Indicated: 2,52
